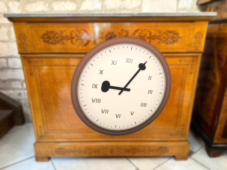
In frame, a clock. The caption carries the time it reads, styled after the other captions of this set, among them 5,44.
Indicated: 9,05
